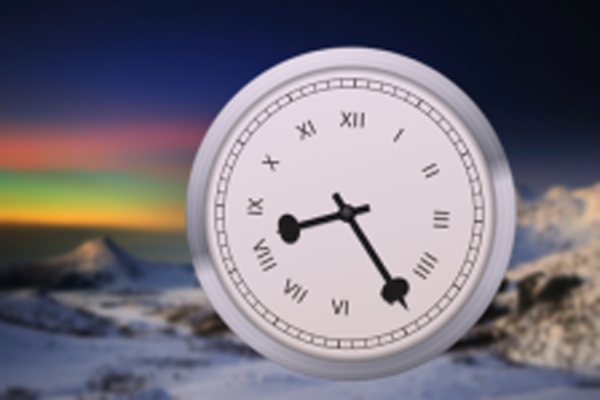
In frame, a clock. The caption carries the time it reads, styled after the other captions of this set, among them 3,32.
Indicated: 8,24
